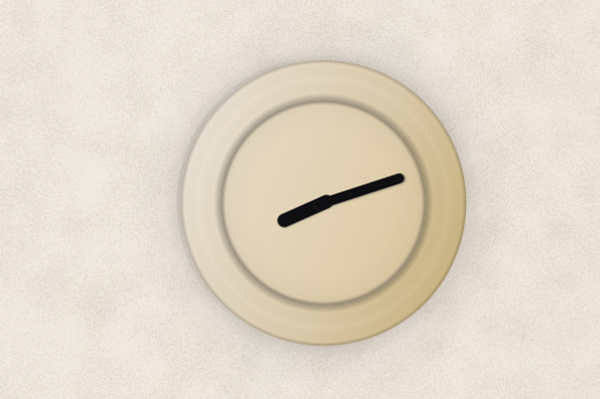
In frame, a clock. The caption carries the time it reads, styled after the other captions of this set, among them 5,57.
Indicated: 8,12
